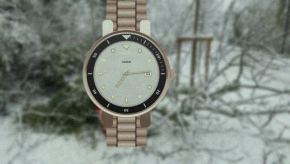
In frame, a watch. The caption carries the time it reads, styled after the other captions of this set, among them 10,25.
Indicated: 7,14
